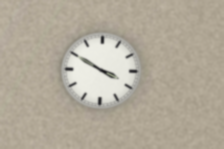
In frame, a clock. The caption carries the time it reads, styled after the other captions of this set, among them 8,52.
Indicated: 3,50
